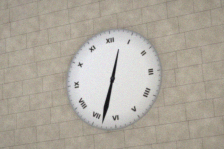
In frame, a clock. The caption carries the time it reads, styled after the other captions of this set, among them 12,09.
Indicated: 12,33
